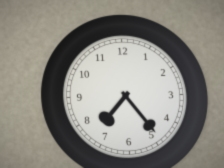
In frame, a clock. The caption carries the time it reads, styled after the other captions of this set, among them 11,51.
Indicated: 7,24
